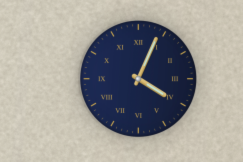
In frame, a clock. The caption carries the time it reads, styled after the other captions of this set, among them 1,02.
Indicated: 4,04
